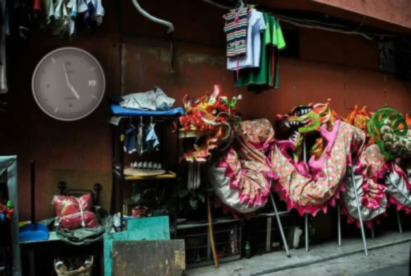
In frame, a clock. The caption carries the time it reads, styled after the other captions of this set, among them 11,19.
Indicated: 4,58
